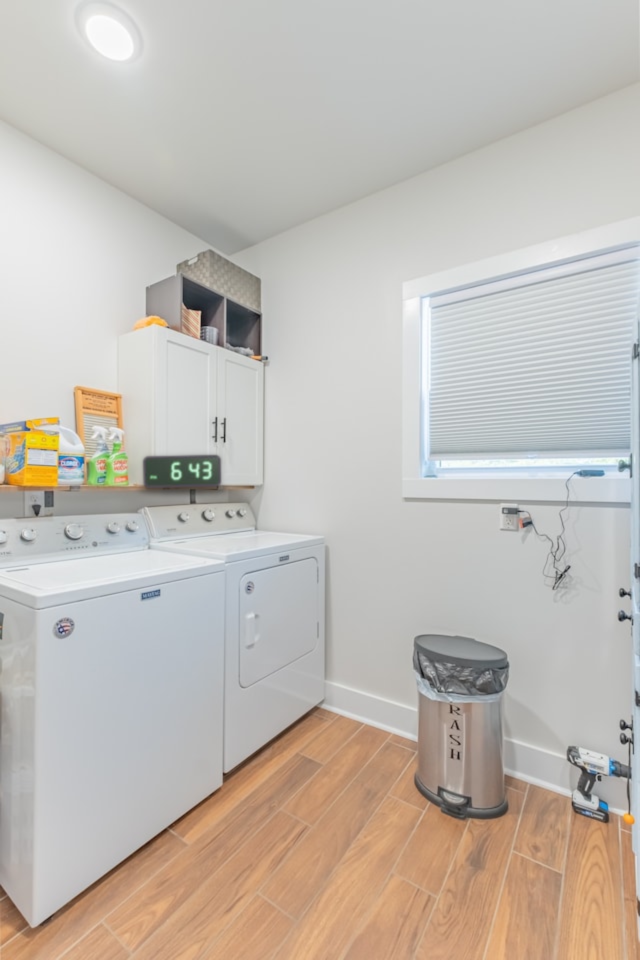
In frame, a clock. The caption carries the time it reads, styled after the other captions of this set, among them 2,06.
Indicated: 6,43
